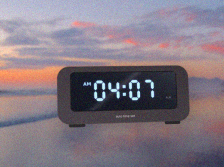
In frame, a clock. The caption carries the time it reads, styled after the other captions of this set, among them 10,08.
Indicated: 4,07
